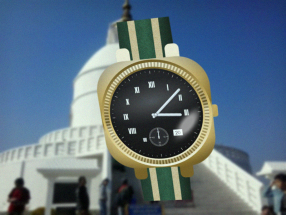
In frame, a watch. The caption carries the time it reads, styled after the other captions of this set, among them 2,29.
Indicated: 3,08
